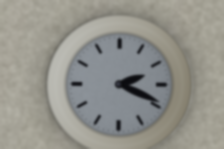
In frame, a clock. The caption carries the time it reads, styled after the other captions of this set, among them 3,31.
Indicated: 2,19
